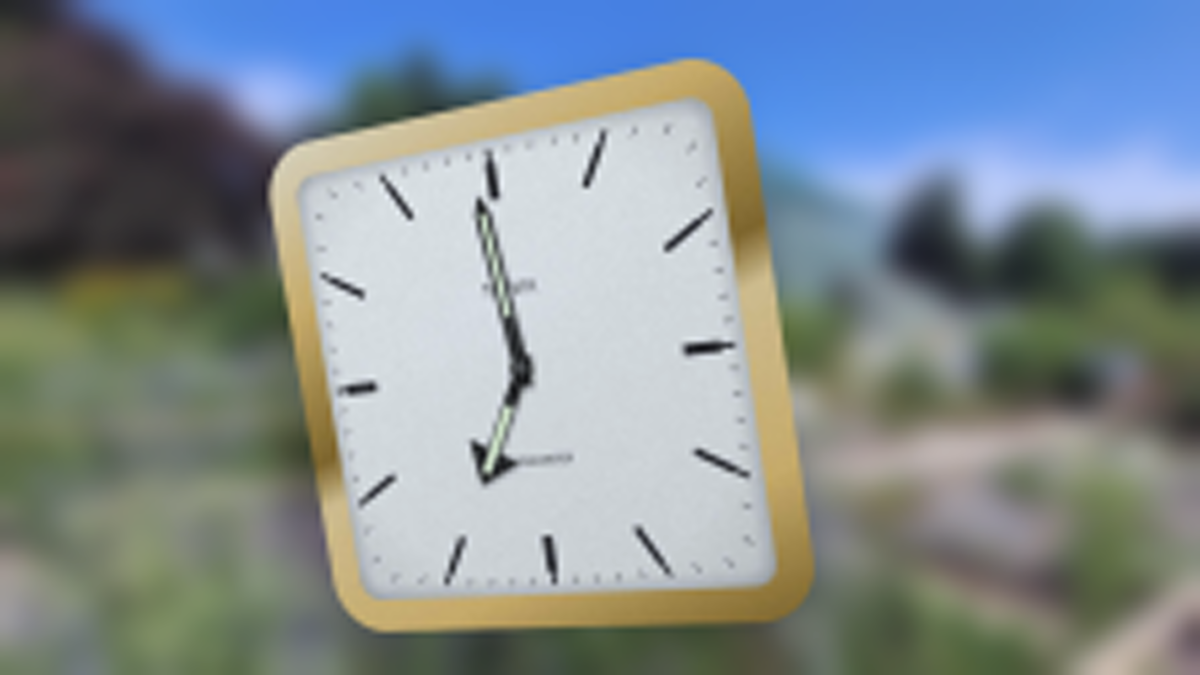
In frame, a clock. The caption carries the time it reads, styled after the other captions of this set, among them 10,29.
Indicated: 6,59
